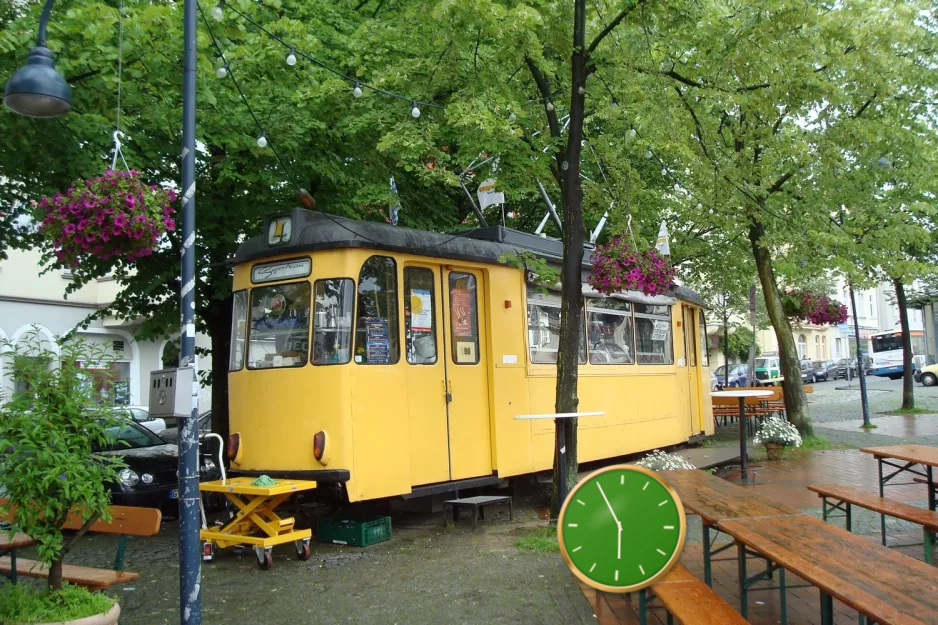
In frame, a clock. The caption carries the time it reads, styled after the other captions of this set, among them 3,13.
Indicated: 5,55
